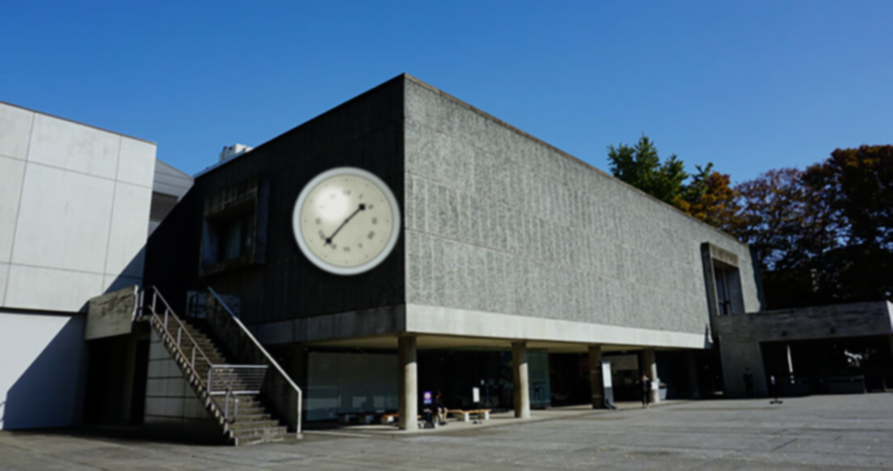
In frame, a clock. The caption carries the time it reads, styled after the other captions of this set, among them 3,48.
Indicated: 1,37
